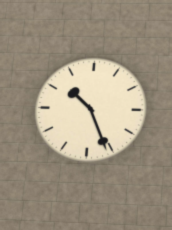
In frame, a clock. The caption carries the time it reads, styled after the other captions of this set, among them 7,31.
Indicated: 10,26
